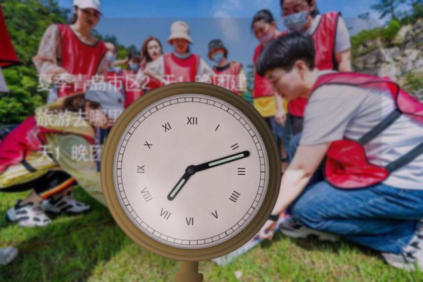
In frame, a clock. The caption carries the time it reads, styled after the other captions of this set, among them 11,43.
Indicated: 7,12
